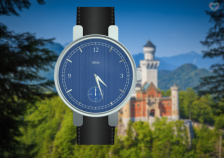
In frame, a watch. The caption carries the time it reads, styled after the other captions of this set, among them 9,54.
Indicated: 4,27
